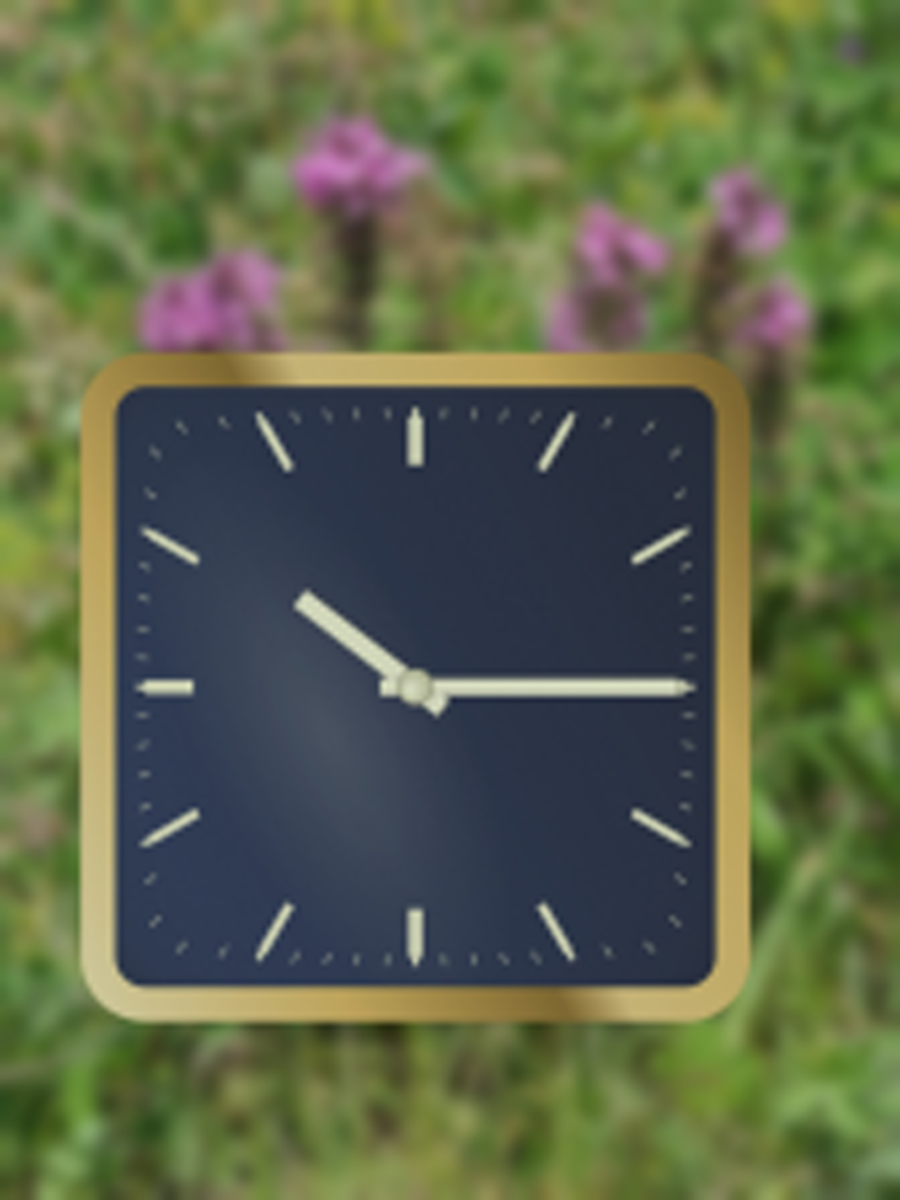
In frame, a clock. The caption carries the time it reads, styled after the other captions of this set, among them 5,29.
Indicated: 10,15
